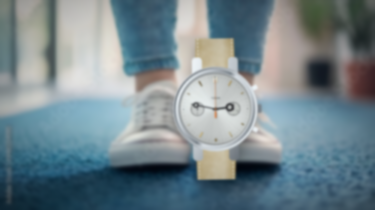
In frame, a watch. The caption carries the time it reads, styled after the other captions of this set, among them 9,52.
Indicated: 2,47
